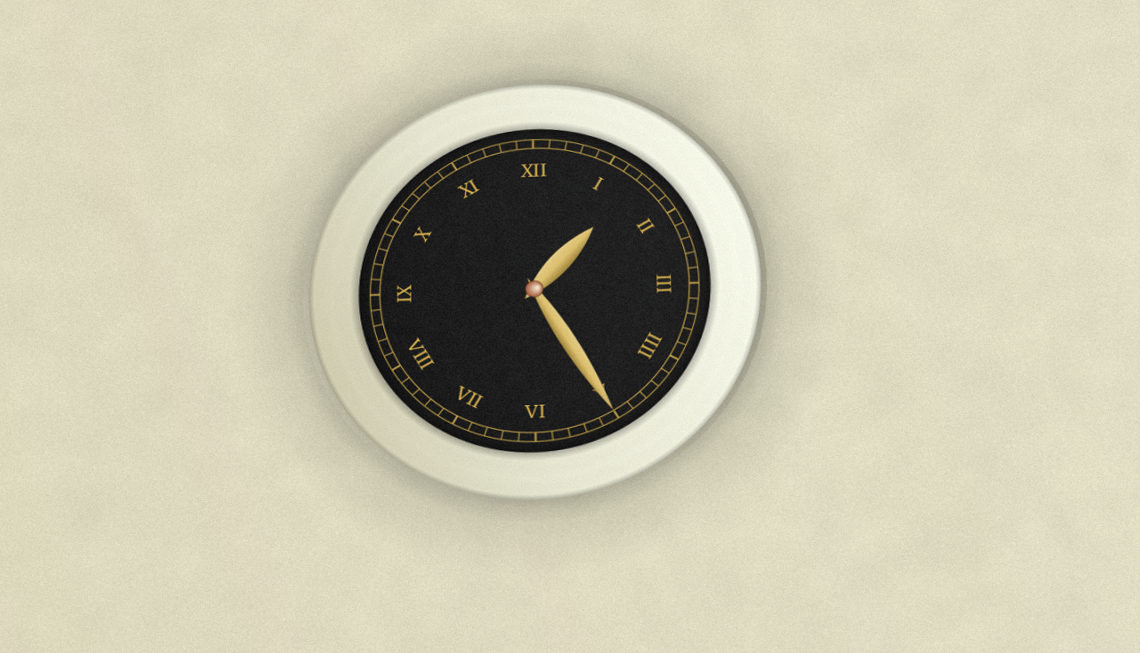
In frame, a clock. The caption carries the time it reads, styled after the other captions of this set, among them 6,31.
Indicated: 1,25
